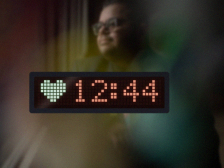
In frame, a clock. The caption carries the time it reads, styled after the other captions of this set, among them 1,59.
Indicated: 12,44
